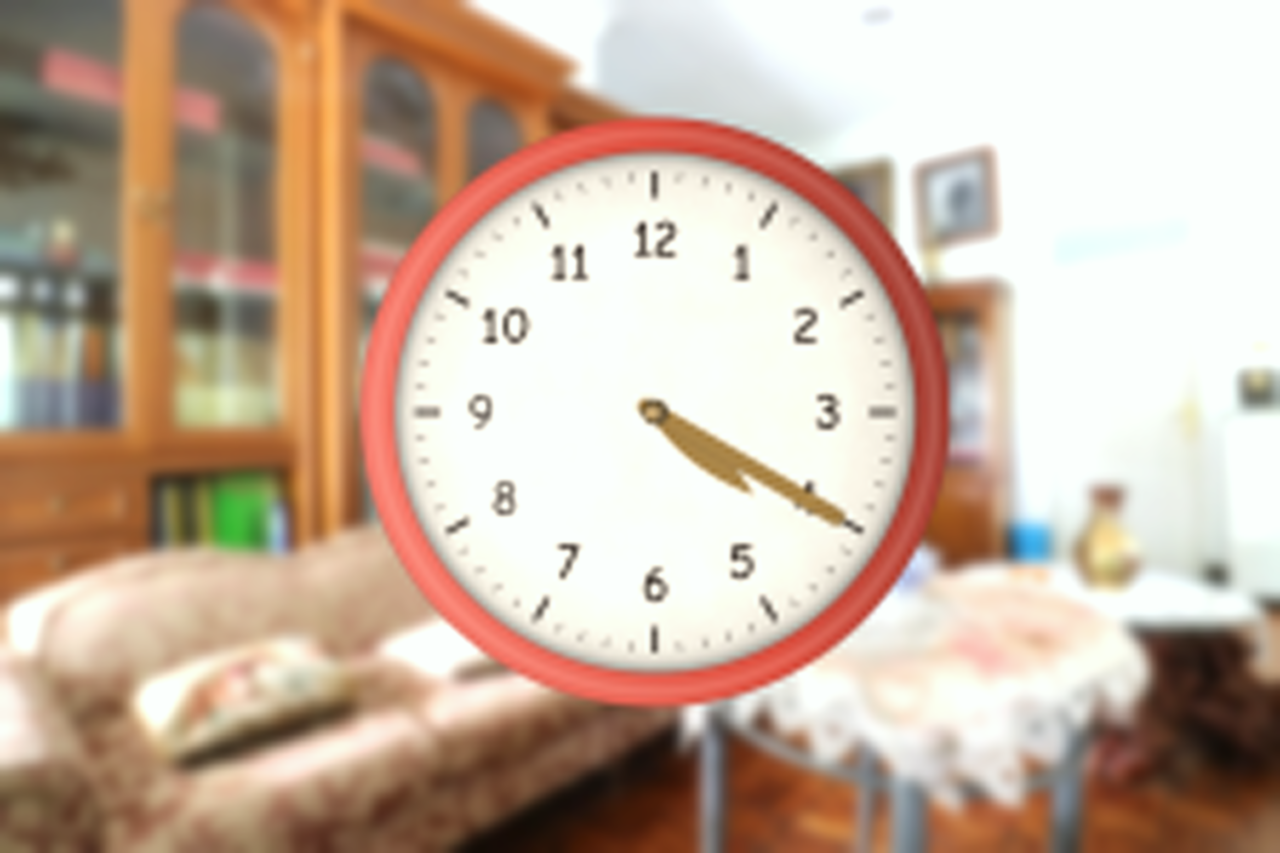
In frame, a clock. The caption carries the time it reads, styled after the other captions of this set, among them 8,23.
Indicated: 4,20
